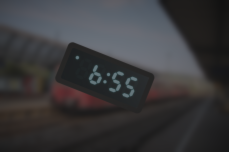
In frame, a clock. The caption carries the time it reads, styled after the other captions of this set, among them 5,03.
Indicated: 6,55
